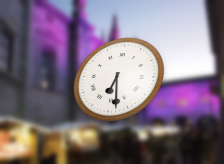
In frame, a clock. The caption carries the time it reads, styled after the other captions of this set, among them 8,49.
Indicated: 6,28
